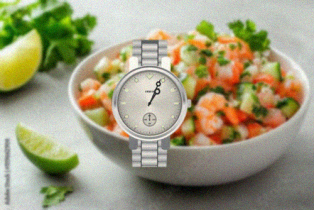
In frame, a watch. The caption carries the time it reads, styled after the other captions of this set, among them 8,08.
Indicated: 1,04
